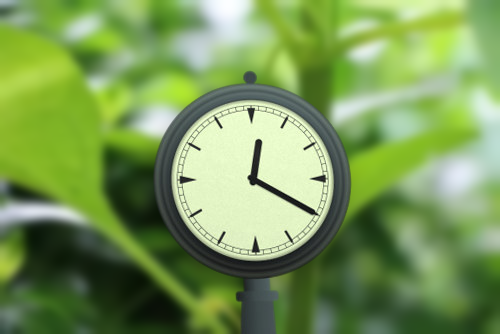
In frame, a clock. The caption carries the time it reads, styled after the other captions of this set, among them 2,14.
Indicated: 12,20
